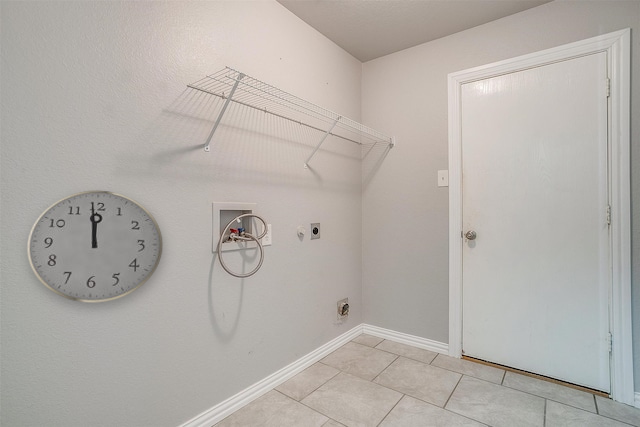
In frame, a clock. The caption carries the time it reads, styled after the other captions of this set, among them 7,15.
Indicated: 11,59
